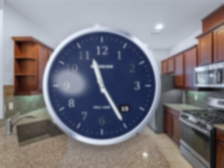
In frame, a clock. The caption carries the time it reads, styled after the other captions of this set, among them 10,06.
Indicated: 11,25
